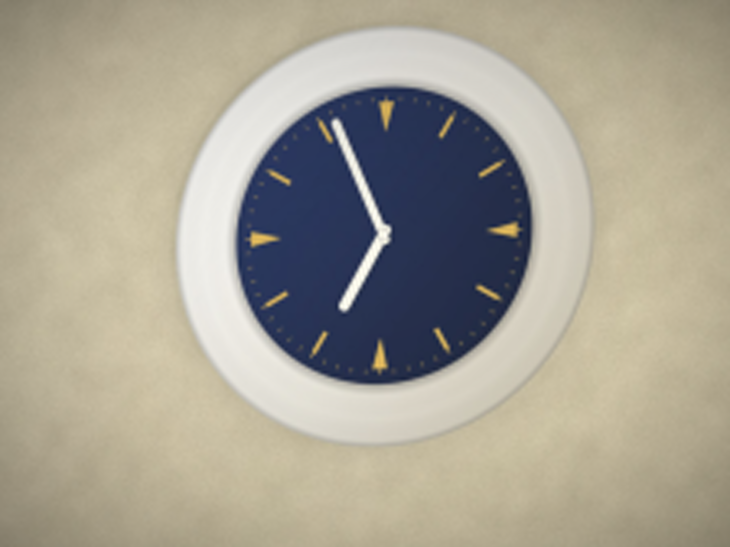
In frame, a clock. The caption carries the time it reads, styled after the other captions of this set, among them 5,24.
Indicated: 6,56
